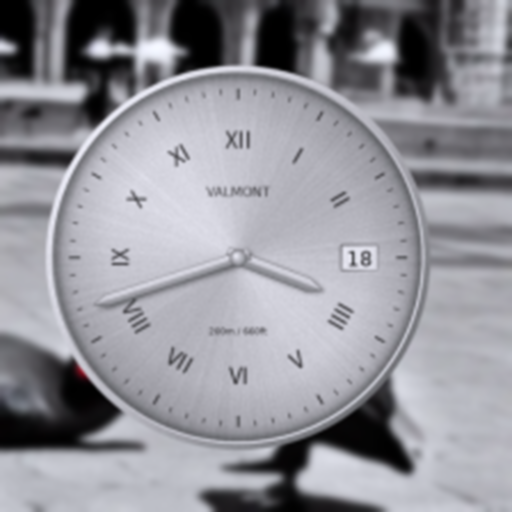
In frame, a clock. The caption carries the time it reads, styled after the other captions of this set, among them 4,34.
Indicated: 3,42
